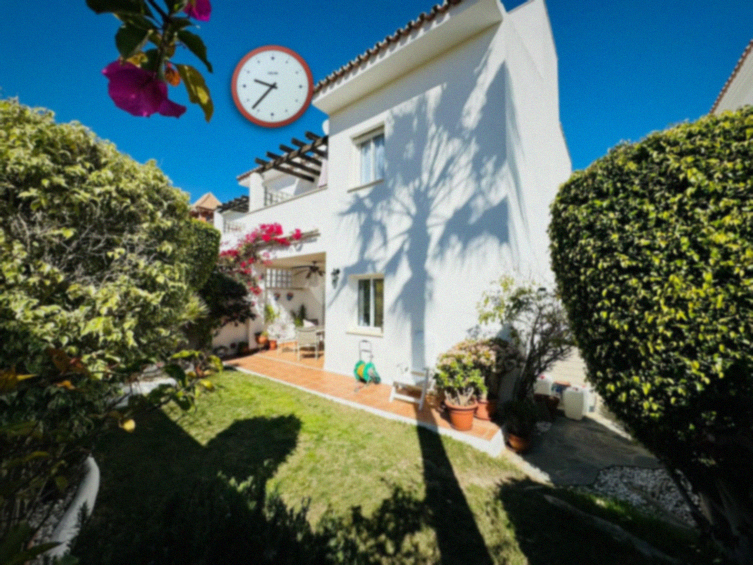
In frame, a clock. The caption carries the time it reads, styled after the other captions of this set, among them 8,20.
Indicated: 9,37
